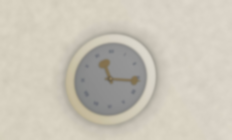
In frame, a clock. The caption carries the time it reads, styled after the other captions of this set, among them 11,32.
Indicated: 11,16
